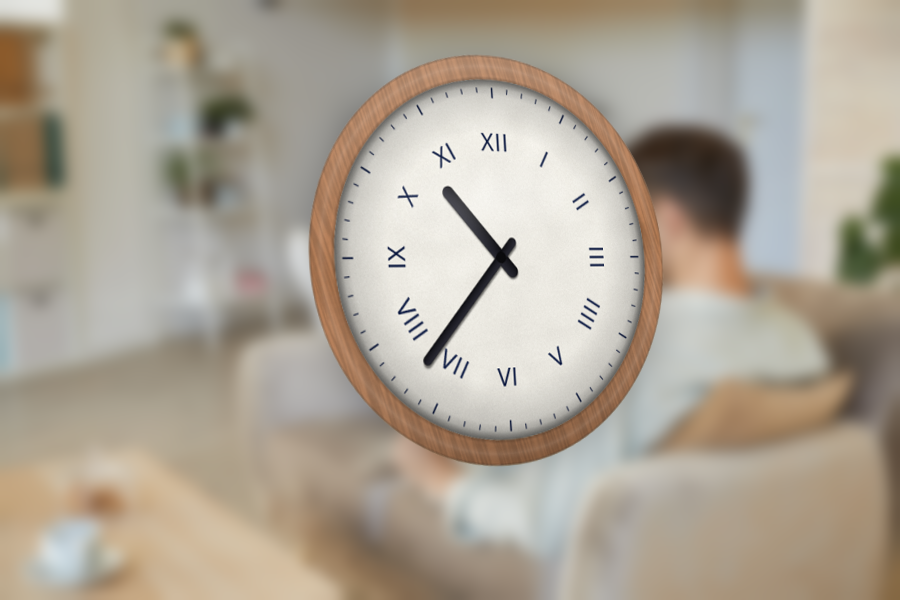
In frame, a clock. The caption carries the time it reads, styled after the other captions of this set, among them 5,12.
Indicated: 10,37
